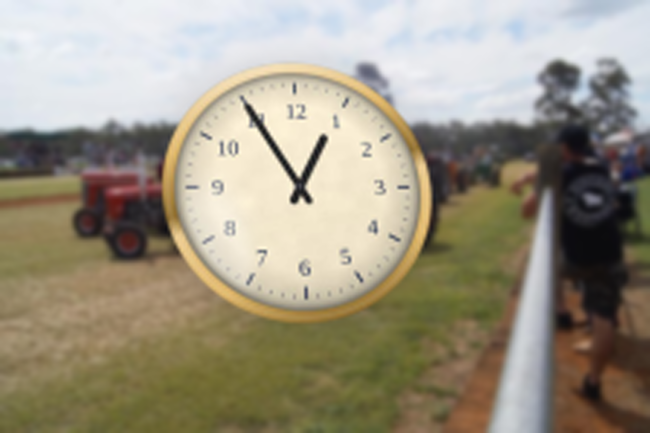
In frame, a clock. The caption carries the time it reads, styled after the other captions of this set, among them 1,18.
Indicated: 12,55
